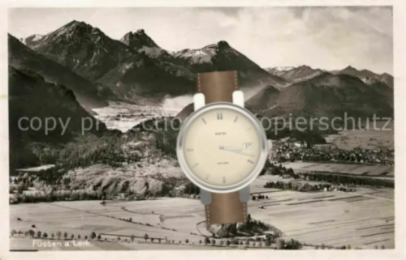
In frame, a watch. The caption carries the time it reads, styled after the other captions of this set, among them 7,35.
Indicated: 3,18
